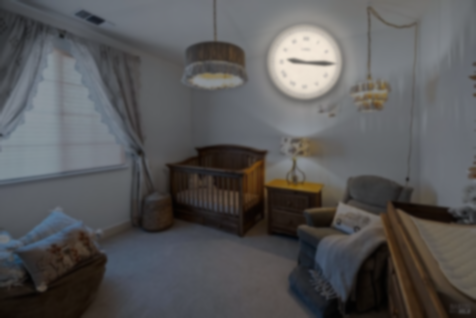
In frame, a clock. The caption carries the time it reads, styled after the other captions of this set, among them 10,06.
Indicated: 9,15
